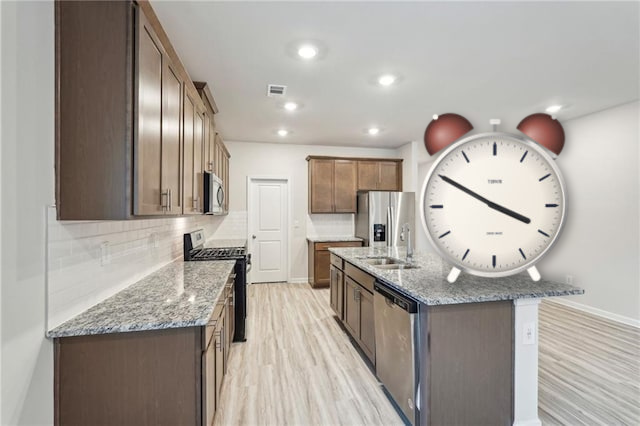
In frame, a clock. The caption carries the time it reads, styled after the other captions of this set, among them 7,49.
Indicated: 3,50
